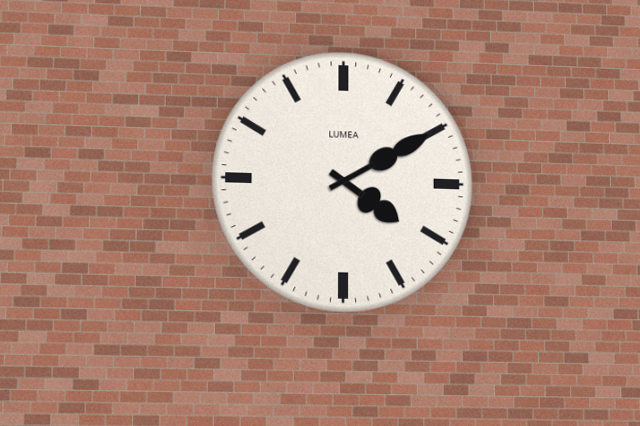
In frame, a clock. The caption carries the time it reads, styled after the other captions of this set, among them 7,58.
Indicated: 4,10
